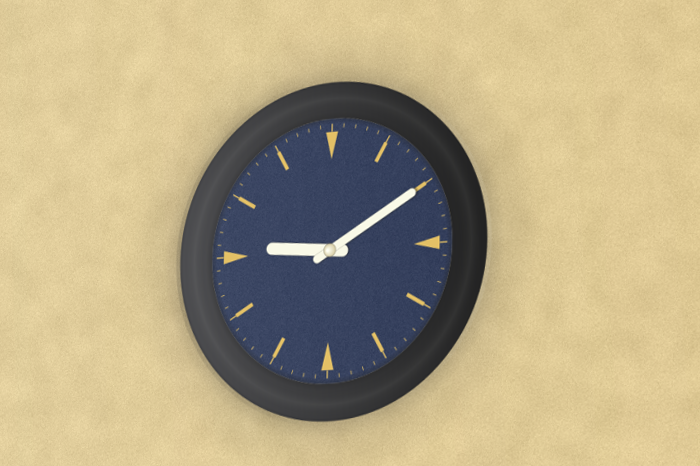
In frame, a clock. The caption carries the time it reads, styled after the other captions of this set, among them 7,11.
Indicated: 9,10
